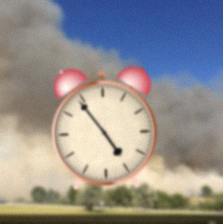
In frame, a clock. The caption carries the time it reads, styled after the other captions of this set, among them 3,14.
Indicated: 4,54
